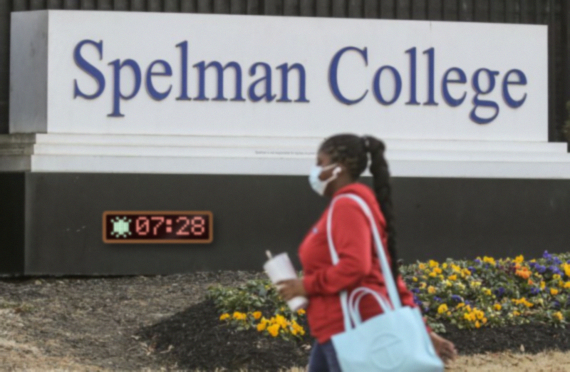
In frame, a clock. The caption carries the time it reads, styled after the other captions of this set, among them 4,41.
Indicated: 7,28
